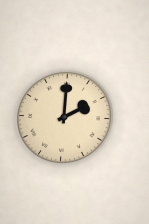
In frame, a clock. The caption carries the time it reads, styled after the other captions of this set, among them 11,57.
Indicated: 2,00
